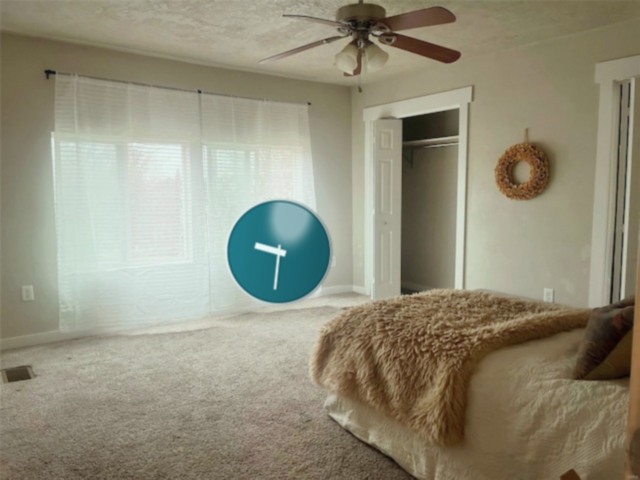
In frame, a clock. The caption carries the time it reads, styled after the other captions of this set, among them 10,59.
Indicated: 9,31
